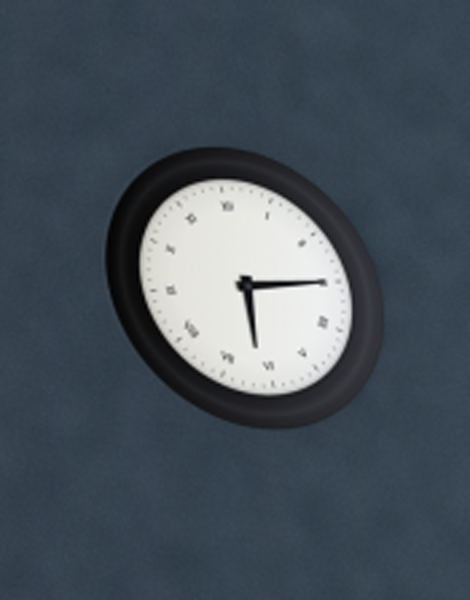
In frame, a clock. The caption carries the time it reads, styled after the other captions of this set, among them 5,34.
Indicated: 6,15
